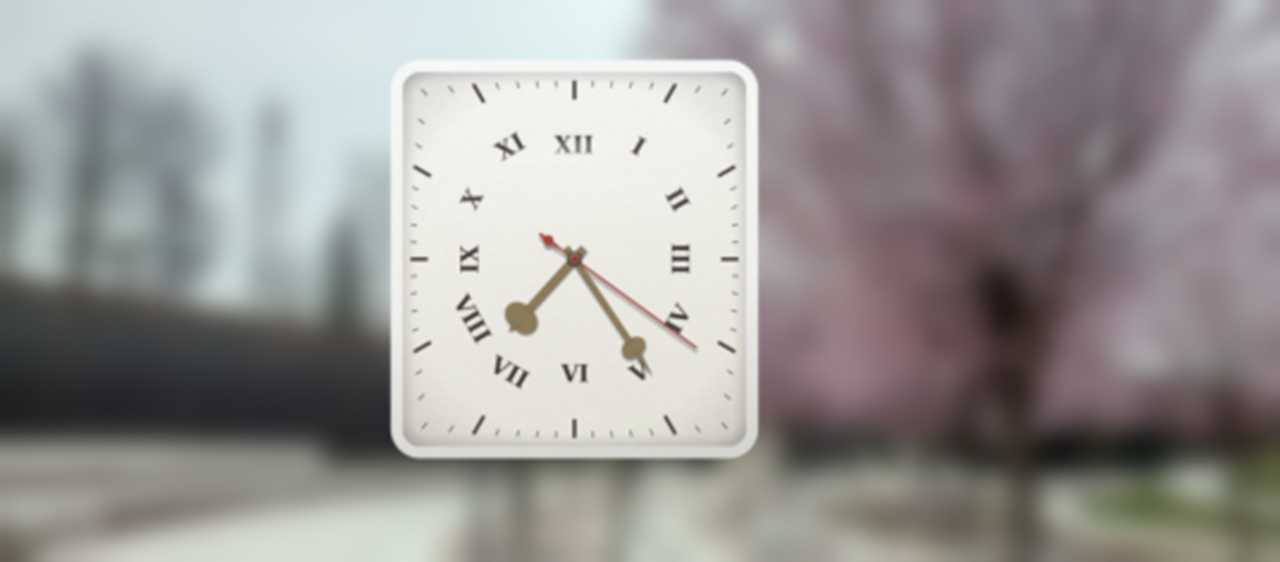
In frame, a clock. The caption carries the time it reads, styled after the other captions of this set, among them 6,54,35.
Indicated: 7,24,21
